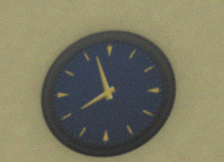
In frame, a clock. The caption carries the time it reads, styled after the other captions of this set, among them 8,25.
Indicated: 7,57
